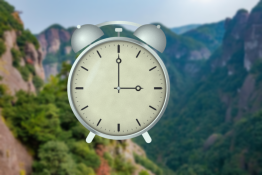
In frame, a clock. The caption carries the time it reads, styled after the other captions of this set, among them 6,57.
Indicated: 3,00
